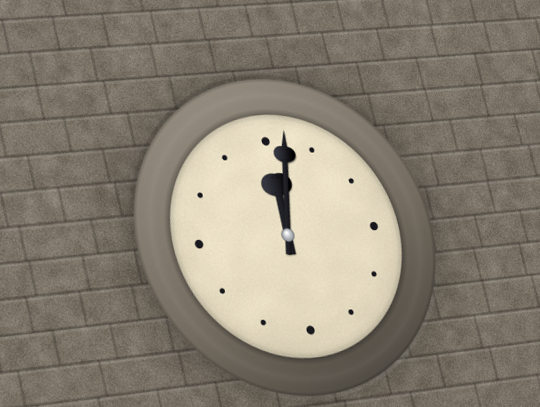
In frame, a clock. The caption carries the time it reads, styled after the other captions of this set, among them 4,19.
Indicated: 12,02
